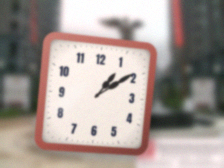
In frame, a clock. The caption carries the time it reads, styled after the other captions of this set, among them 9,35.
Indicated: 1,09
